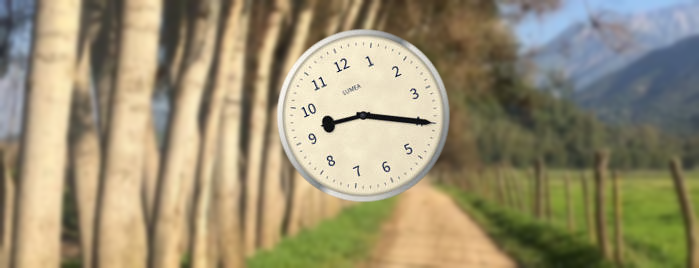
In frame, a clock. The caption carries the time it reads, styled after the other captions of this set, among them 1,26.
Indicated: 9,20
